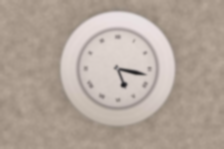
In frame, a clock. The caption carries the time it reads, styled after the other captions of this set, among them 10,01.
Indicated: 5,17
